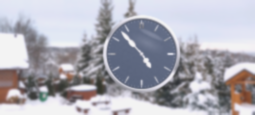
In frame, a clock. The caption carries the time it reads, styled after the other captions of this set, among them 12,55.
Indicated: 4,53
